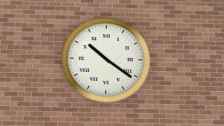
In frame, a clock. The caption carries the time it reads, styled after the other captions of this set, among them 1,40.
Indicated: 10,21
